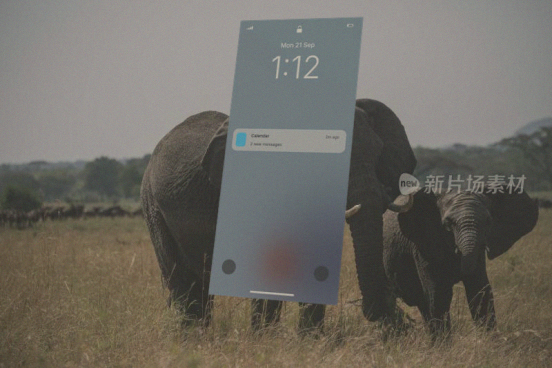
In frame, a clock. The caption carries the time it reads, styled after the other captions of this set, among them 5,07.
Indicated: 1,12
